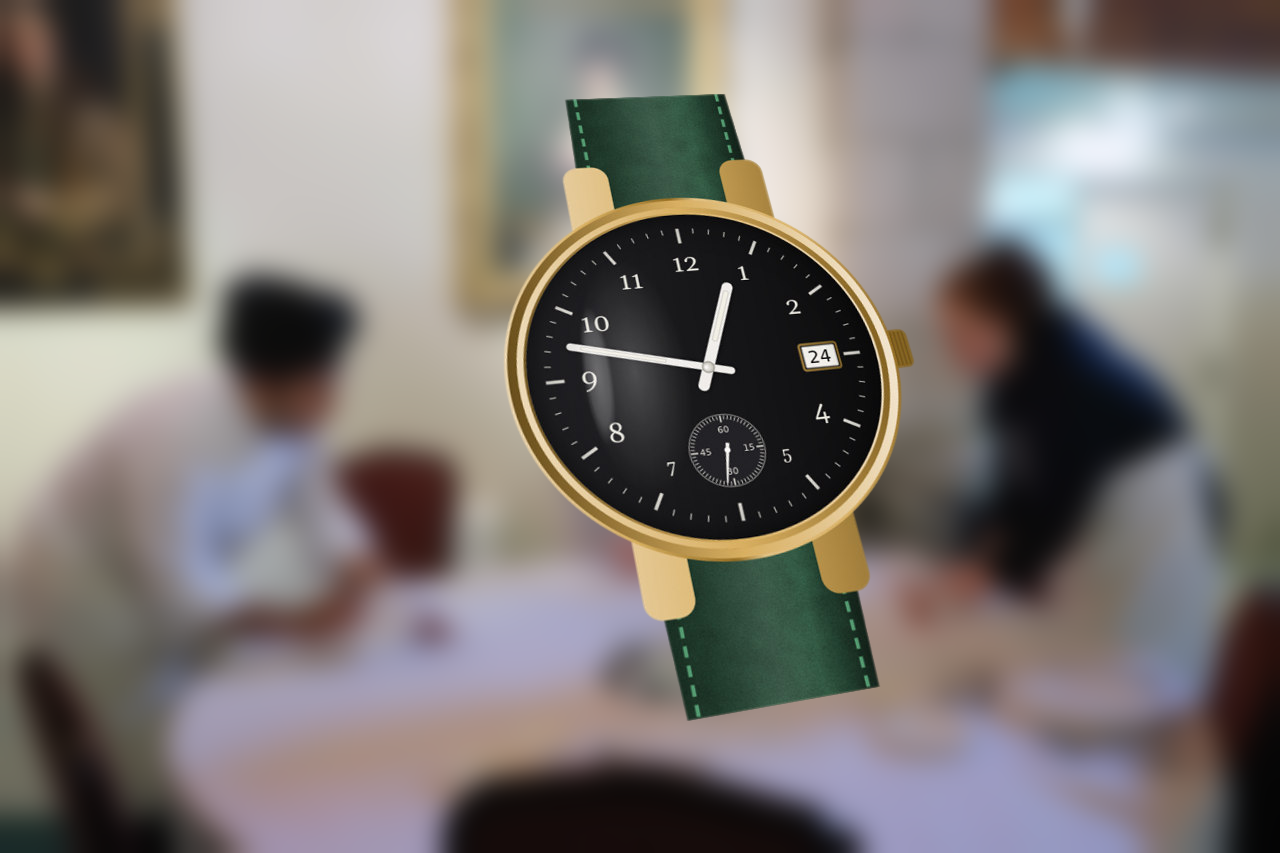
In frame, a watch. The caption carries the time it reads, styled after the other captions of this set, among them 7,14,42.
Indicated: 12,47,32
